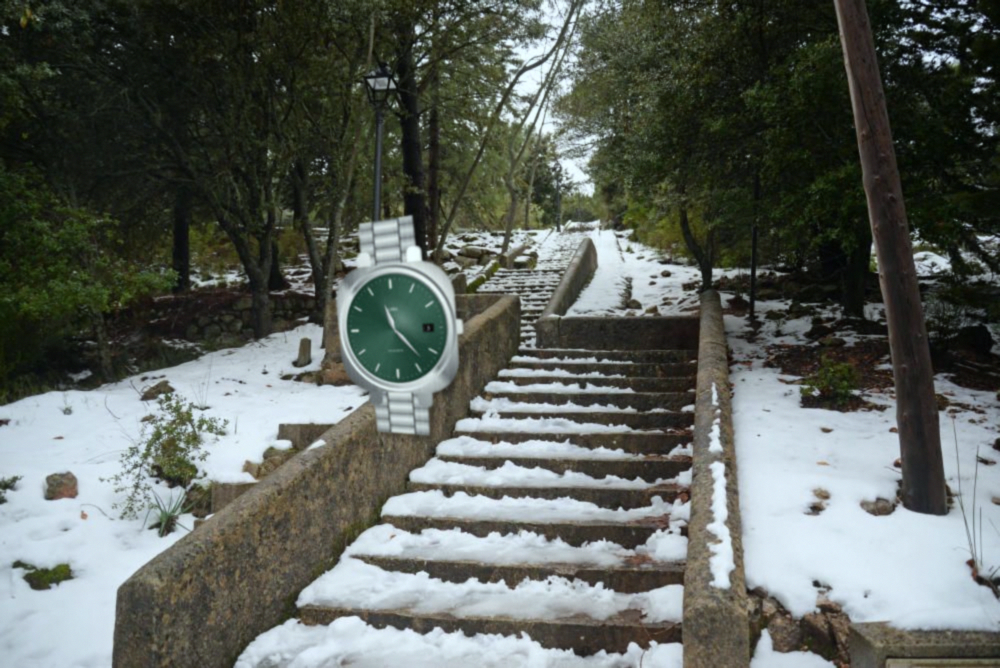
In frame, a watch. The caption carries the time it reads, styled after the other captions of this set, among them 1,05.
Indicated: 11,23
